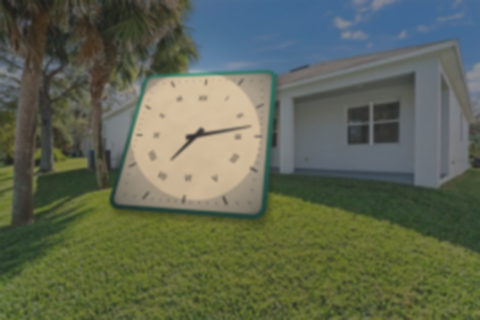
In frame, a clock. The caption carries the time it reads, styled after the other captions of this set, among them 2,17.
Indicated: 7,13
